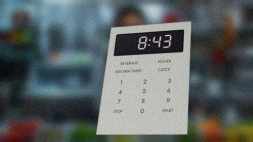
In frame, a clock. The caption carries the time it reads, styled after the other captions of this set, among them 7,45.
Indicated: 8,43
